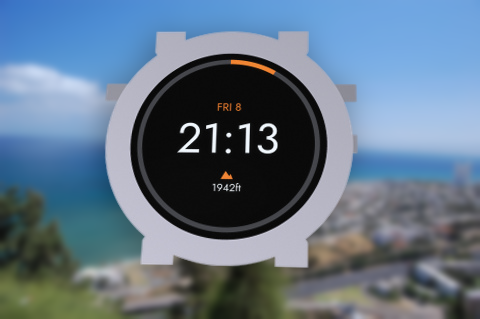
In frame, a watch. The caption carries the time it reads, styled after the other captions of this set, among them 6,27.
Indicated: 21,13
